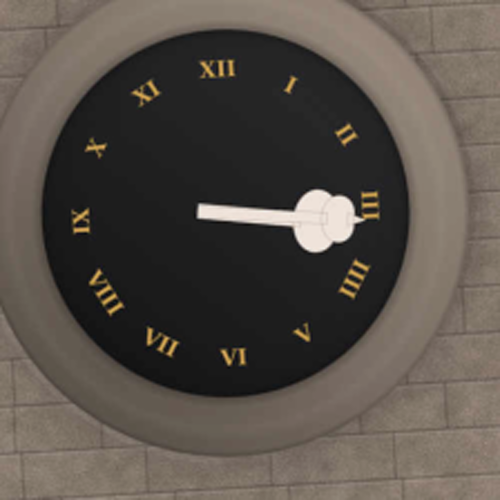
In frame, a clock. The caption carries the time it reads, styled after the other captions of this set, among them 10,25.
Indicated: 3,16
